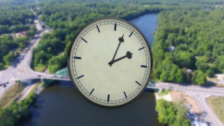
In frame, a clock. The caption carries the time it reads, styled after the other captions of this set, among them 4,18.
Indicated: 2,03
